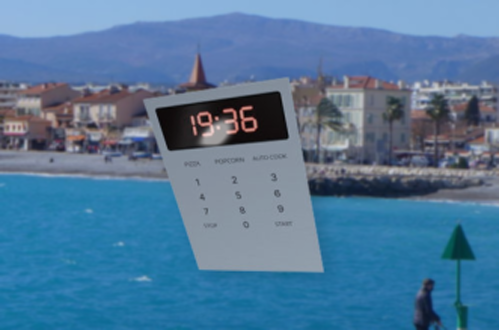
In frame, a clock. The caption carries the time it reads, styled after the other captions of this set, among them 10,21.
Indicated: 19,36
